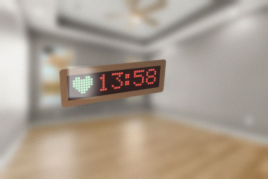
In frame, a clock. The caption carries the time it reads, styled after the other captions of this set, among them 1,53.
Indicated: 13,58
